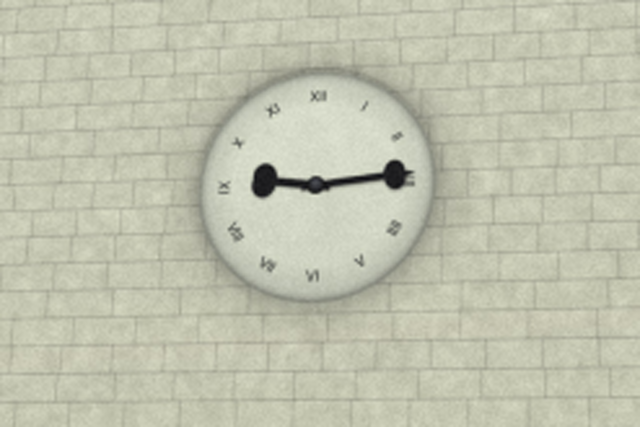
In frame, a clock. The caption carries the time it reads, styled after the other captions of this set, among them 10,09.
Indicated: 9,14
